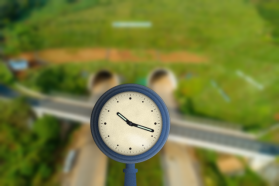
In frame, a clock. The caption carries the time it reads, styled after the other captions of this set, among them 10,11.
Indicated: 10,18
